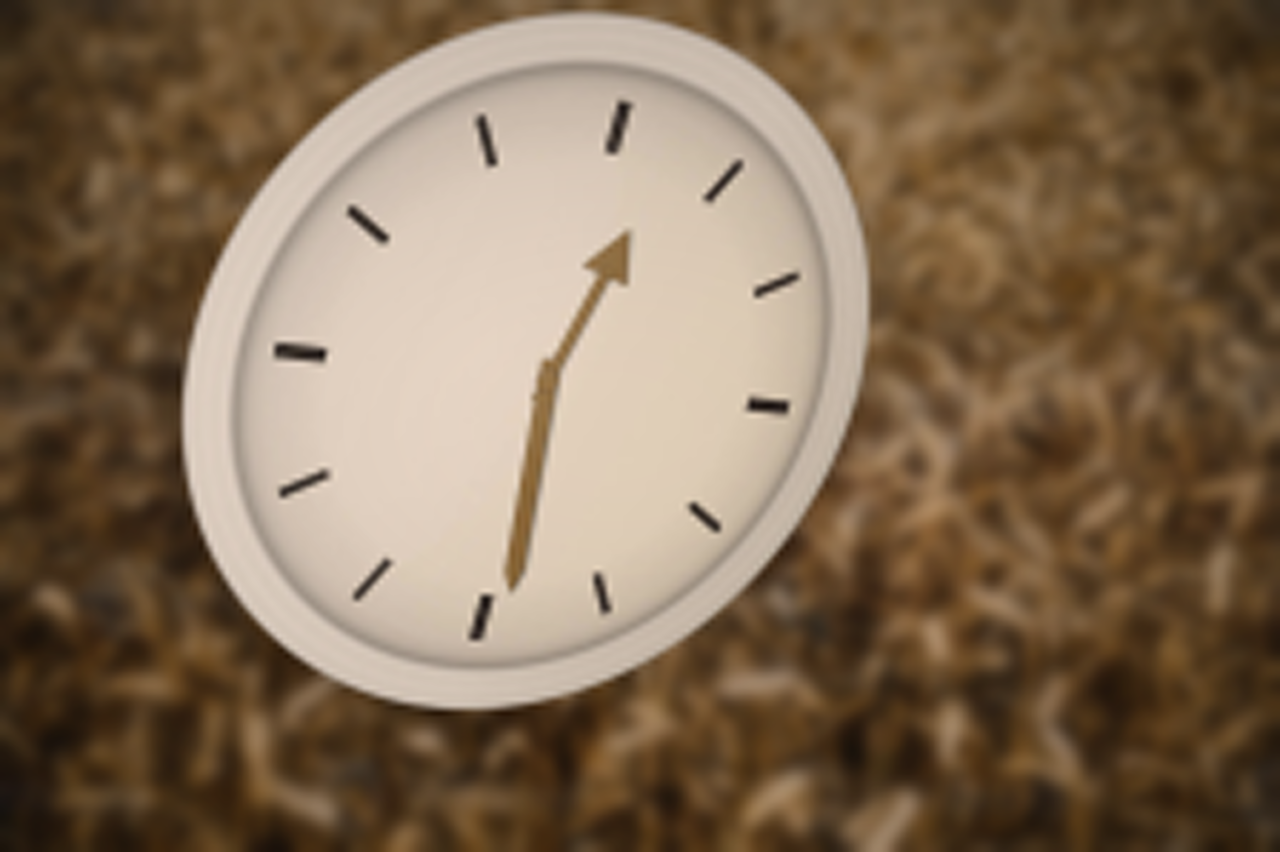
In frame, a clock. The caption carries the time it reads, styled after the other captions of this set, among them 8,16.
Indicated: 12,29
